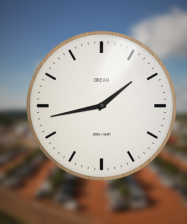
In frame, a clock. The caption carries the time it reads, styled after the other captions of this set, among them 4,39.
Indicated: 1,43
